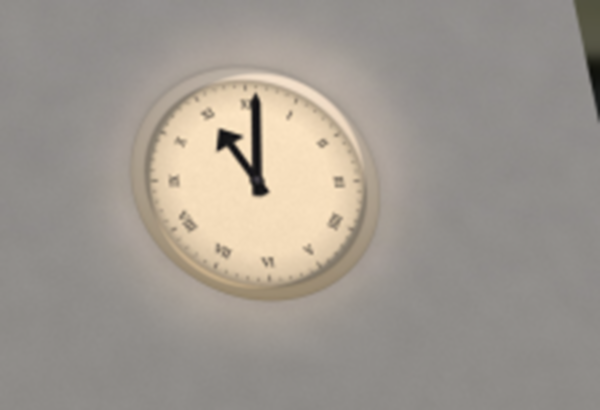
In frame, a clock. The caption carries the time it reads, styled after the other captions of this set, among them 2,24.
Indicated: 11,01
